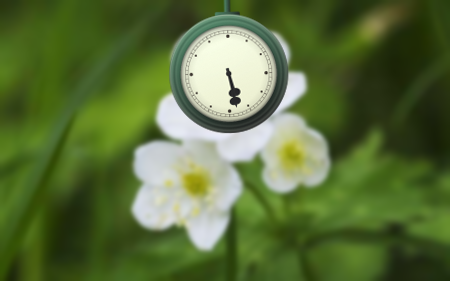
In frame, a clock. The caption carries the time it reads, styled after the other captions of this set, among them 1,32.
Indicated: 5,28
